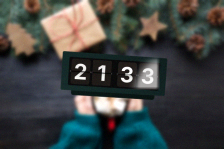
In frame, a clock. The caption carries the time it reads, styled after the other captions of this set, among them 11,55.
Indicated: 21,33
